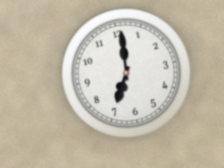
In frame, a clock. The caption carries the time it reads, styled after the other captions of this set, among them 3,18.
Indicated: 7,01
